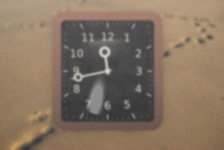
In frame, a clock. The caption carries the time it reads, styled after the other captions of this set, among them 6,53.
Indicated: 11,43
